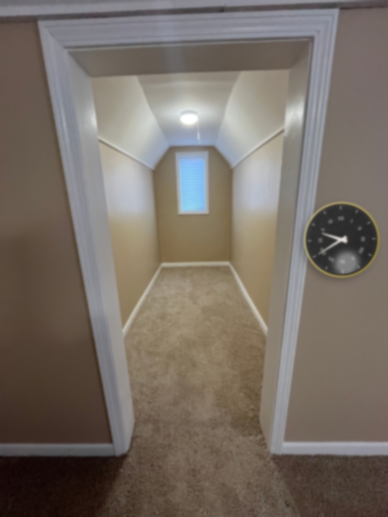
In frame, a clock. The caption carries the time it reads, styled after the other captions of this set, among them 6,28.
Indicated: 9,40
